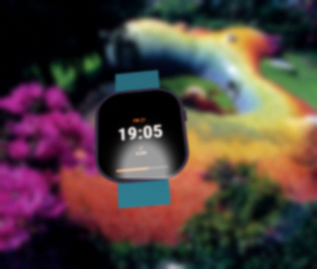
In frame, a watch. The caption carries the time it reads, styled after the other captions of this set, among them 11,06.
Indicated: 19,05
